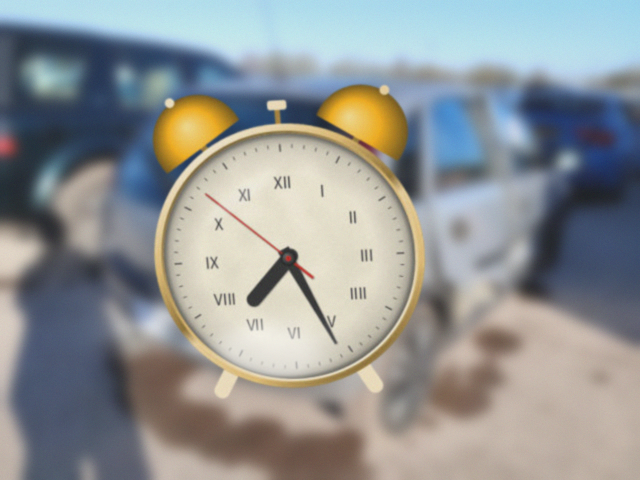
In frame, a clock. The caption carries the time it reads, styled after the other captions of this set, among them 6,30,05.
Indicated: 7,25,52
